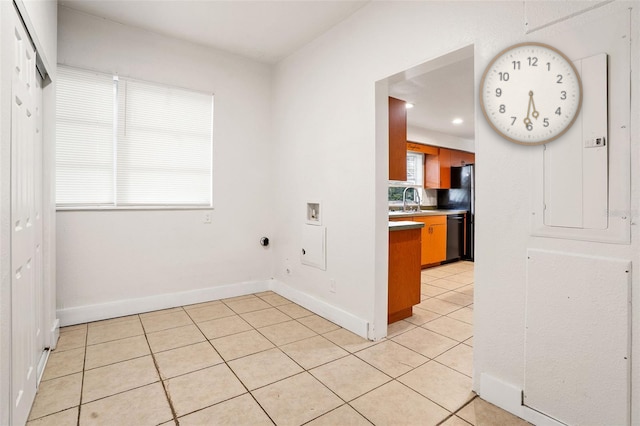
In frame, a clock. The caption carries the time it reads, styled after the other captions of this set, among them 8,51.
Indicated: 5,31
